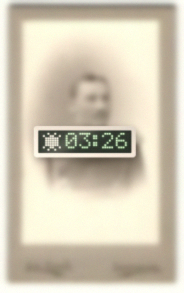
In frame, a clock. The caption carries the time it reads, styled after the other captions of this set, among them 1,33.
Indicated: 3,26
